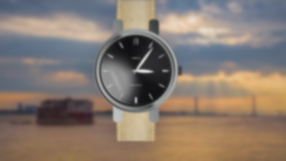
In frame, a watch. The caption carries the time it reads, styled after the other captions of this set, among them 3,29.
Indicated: 3,06
